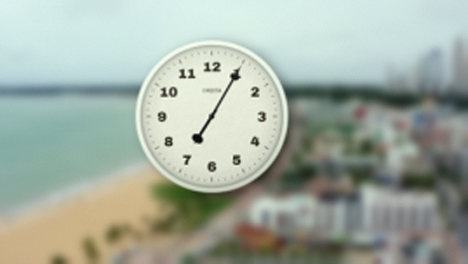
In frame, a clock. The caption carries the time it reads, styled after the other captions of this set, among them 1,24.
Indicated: 7,05
